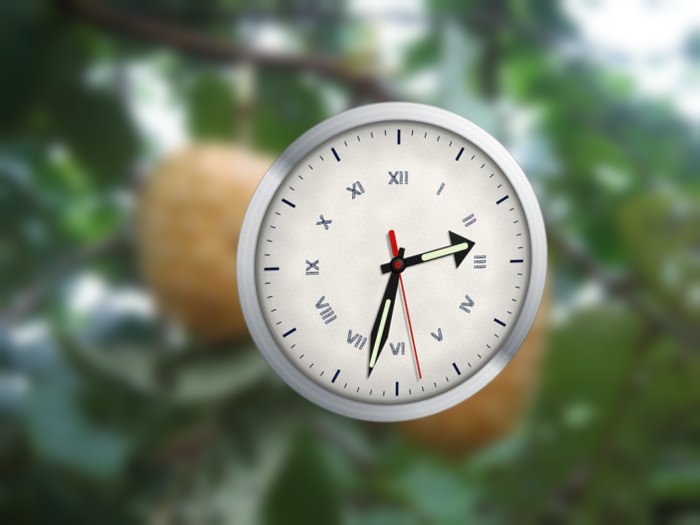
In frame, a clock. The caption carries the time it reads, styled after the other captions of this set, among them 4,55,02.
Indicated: 2,32,28
